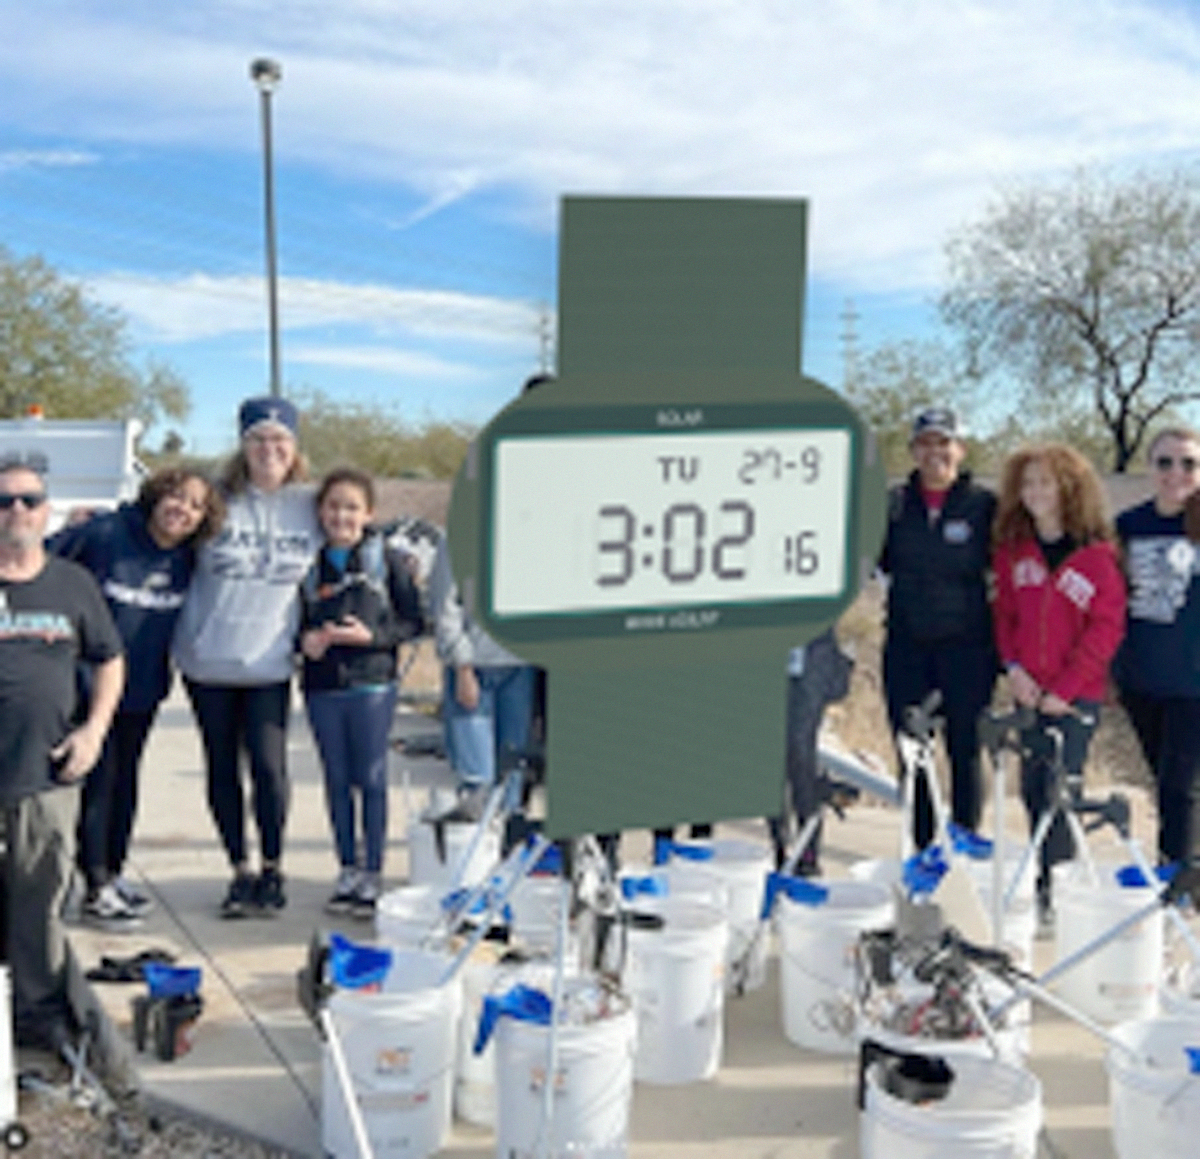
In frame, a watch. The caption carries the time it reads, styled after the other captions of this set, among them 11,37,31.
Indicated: 3,02,16
